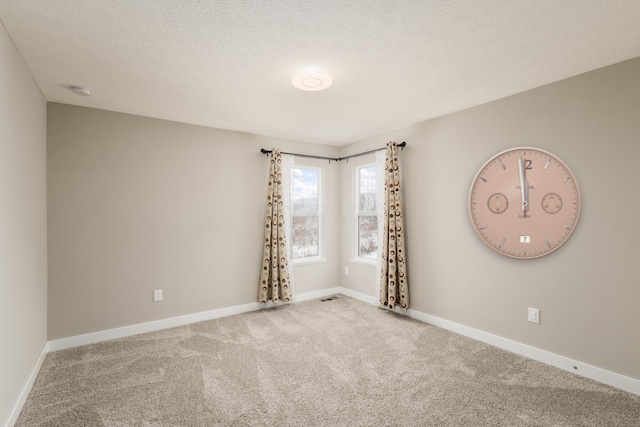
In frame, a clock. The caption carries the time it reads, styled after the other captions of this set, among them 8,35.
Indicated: 11,59
